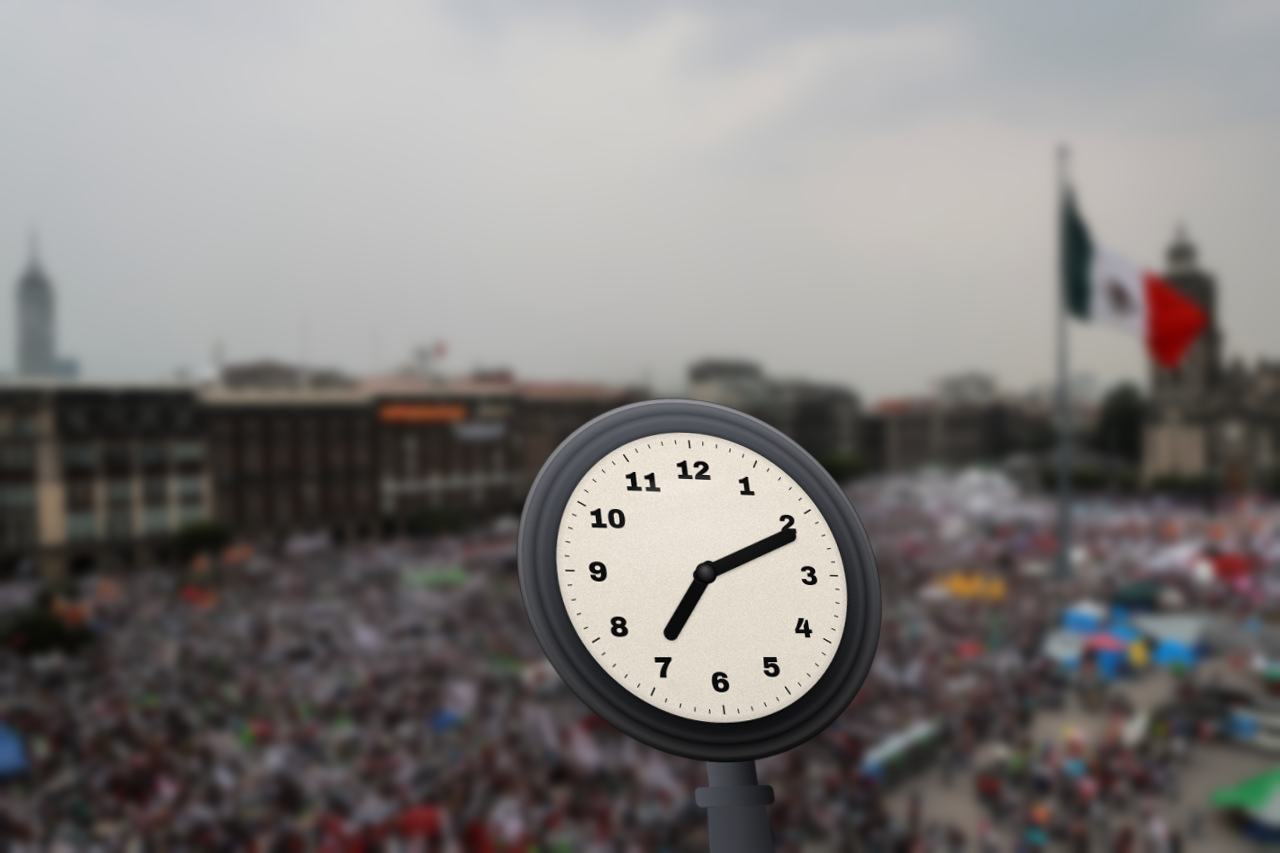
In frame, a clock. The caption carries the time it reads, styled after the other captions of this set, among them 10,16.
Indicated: 7,11
